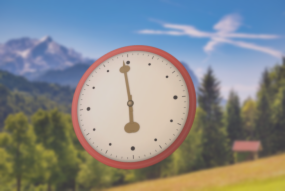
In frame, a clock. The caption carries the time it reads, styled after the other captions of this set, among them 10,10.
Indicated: 5,59
